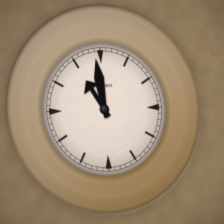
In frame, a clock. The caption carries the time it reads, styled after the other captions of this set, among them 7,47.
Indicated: 10,59
